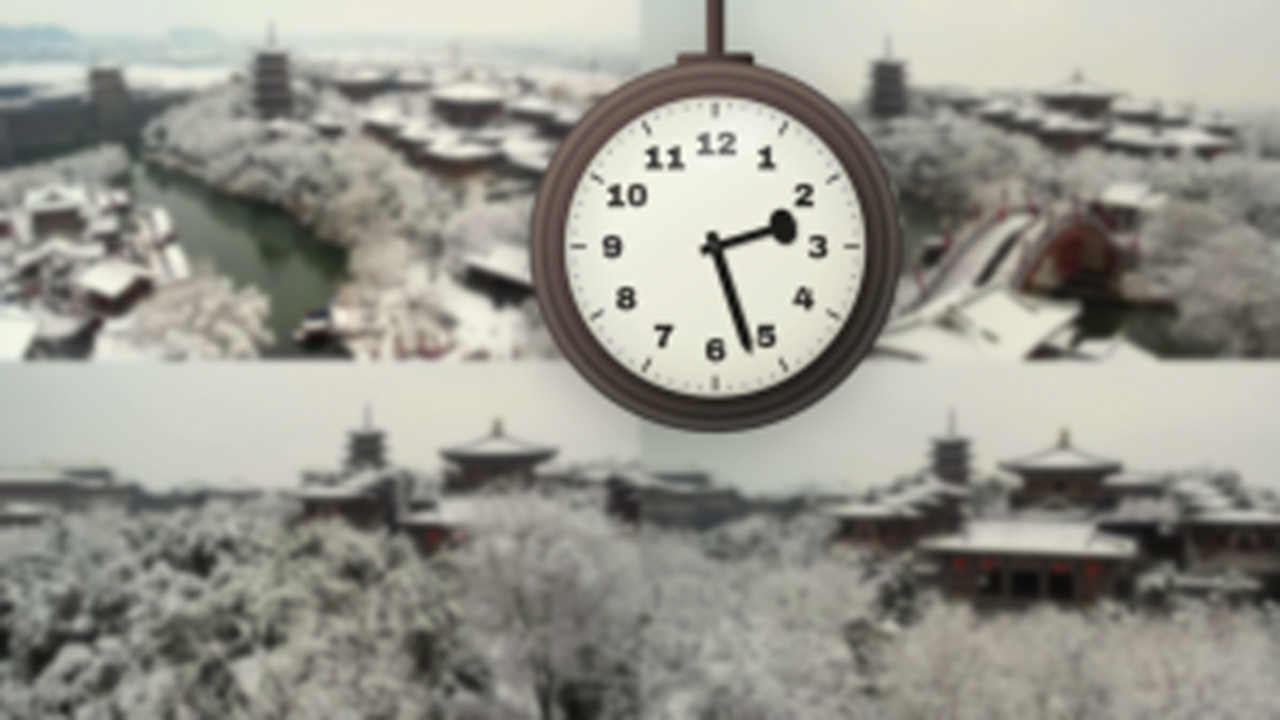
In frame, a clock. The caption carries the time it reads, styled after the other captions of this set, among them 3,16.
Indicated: 2,27
